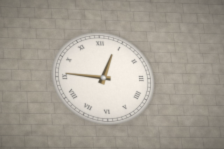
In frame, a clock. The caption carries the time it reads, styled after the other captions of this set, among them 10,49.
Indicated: 12,46
